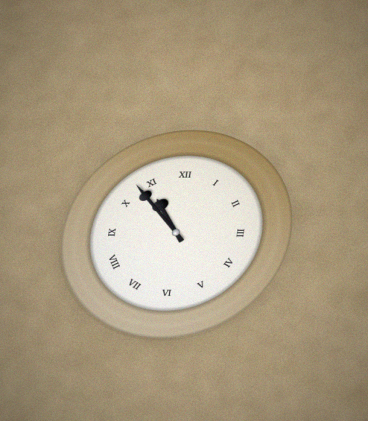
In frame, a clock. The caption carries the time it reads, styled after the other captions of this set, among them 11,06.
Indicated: 10,53
